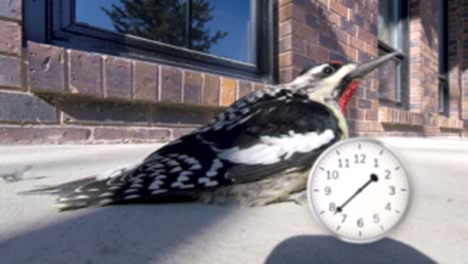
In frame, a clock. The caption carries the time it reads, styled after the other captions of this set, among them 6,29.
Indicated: 1,38
